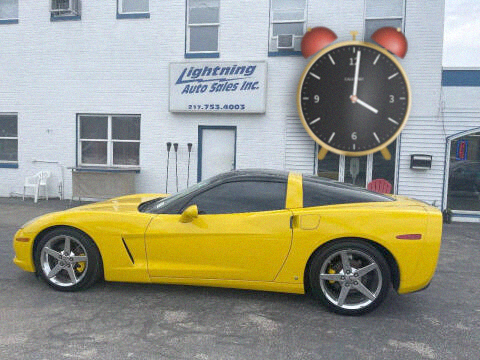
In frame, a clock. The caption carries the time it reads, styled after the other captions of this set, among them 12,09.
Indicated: 4,01
